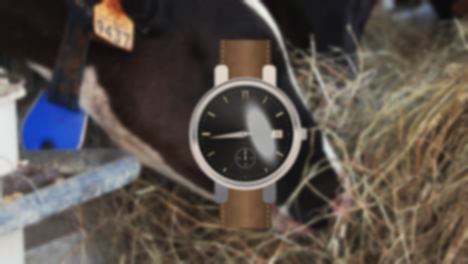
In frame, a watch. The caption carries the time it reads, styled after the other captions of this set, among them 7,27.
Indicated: 8,44
